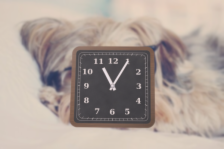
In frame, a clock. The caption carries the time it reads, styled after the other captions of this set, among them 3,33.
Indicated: 11,05
